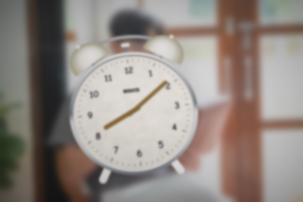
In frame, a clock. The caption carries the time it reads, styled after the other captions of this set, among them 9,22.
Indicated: 8,09
